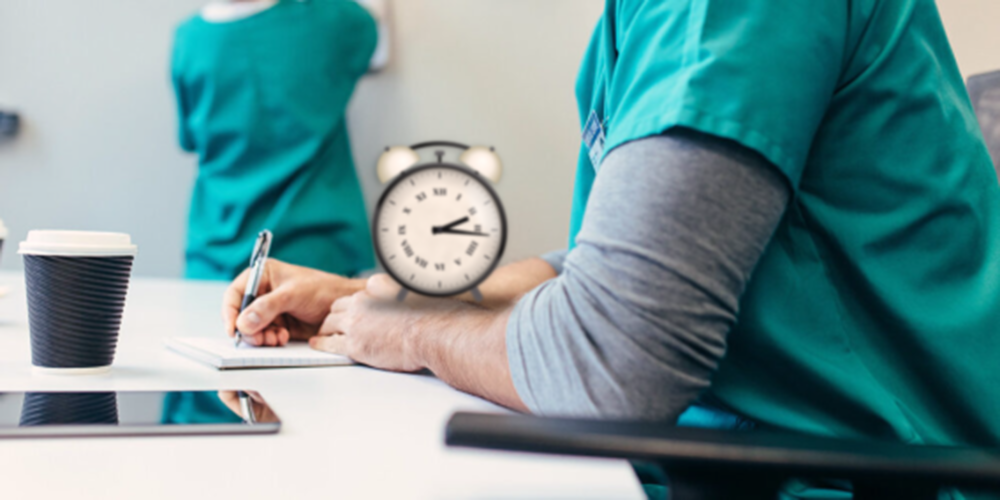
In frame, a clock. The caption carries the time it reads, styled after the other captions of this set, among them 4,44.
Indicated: 2,16
